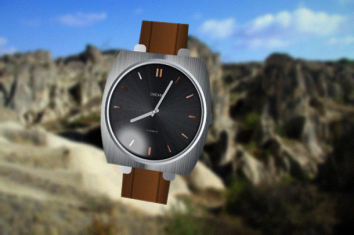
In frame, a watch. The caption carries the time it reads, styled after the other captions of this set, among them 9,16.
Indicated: 8,04
